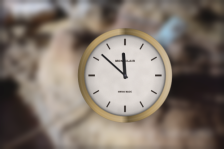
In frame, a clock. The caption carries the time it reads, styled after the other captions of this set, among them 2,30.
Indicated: 11,52
